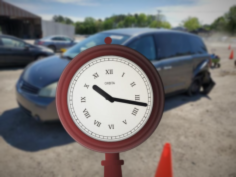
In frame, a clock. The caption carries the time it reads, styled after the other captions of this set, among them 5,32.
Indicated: 10,17
